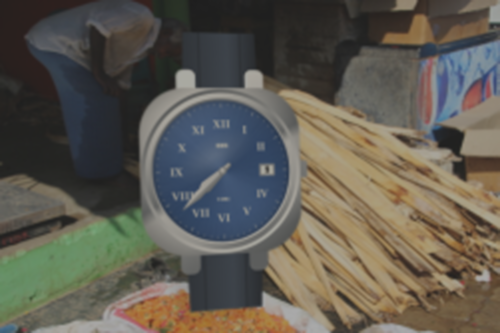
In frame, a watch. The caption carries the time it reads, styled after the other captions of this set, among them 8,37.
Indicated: 7,38
